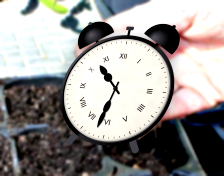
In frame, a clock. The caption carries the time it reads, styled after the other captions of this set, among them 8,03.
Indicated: 10,32
